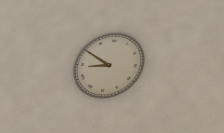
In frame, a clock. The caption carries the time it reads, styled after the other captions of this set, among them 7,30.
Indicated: 8,50
